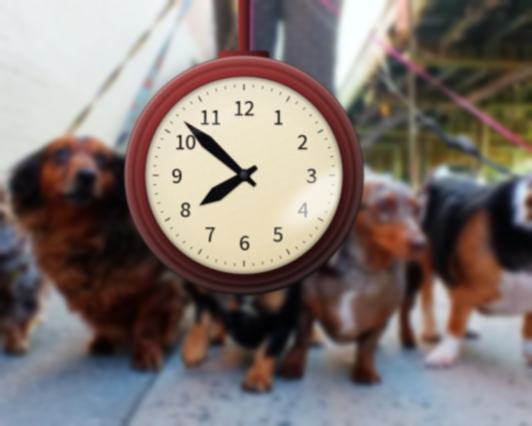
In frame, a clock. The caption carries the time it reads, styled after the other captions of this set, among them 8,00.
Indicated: 7,52
